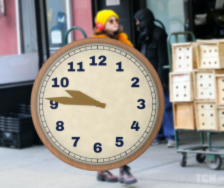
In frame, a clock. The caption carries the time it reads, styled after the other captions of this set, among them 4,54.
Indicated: 9,46
